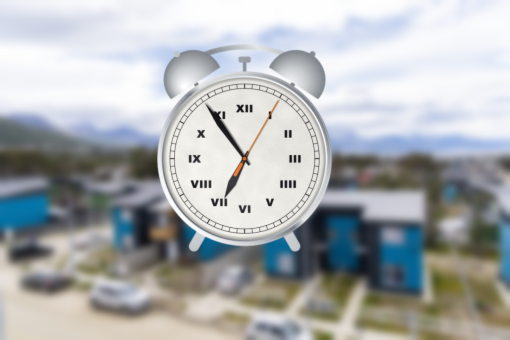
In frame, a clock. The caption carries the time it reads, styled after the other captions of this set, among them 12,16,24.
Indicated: 6,54,05
